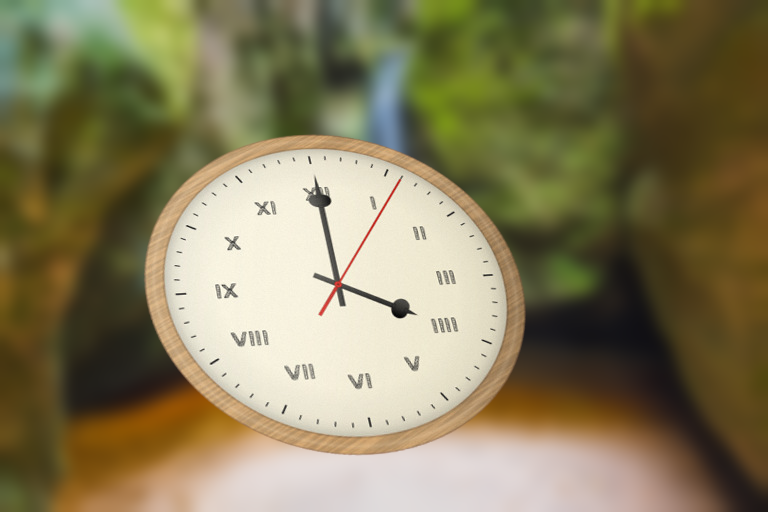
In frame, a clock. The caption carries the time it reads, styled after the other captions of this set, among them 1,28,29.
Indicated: 4,00,06
